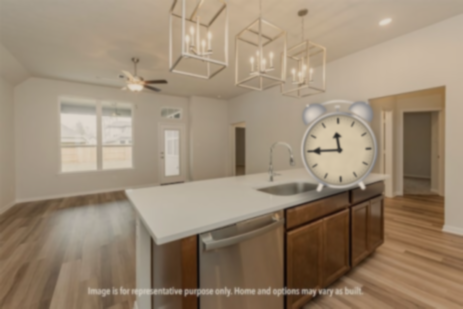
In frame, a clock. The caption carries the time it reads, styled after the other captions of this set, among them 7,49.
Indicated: 11,45
